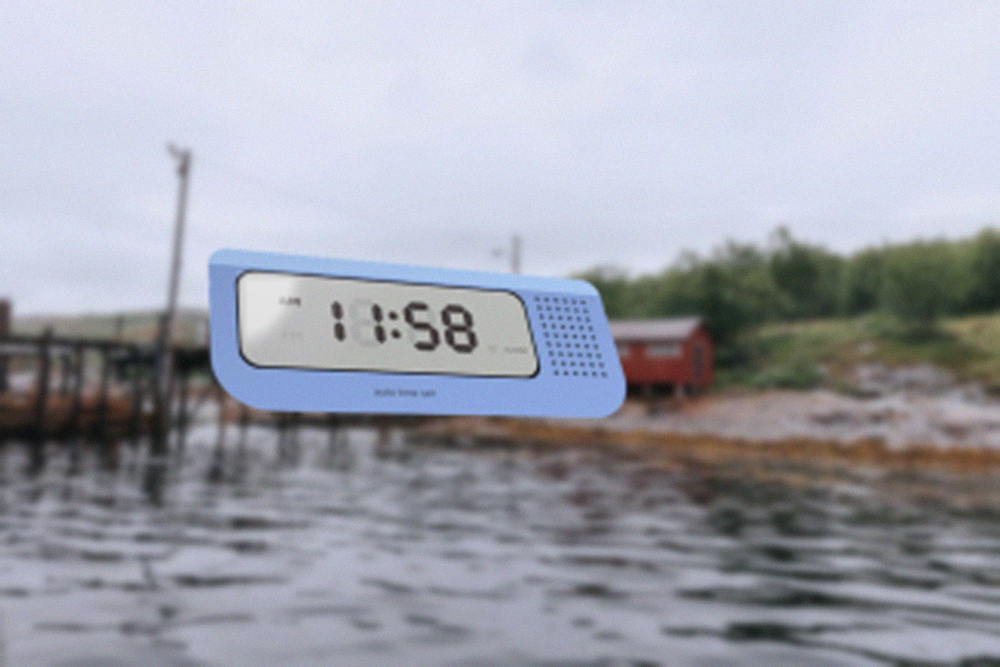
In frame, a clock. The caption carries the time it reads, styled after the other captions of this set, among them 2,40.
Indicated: 11,58
